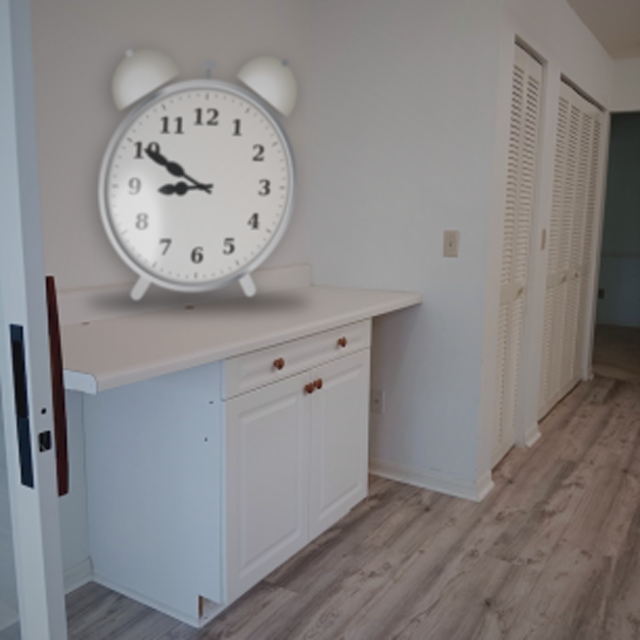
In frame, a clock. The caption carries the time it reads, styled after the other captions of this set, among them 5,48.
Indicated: 8,50
